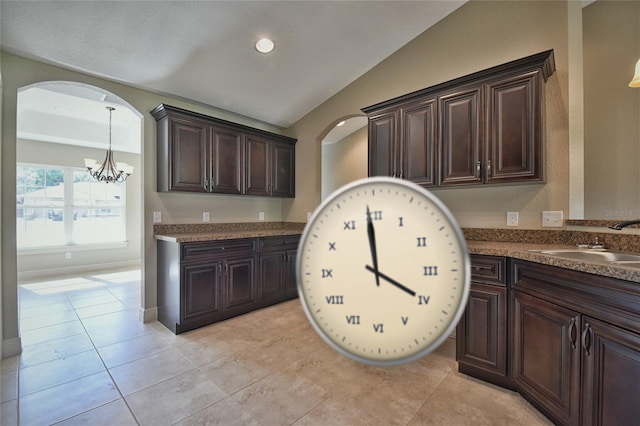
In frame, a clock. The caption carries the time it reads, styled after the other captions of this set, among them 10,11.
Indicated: 3,59
